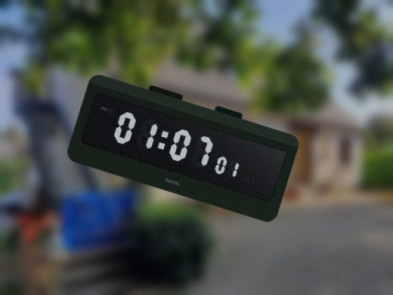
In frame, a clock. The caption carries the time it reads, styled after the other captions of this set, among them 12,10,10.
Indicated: 1,07,01
